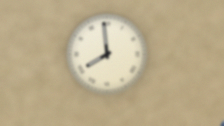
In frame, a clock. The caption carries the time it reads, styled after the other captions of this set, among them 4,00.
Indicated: 7,59
